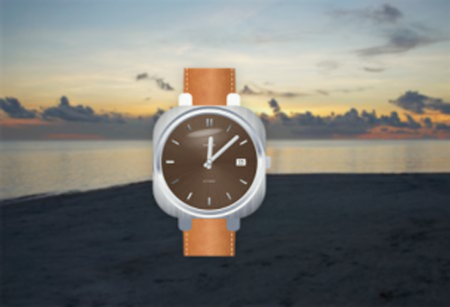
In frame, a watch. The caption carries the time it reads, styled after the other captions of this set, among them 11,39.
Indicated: 12,08
